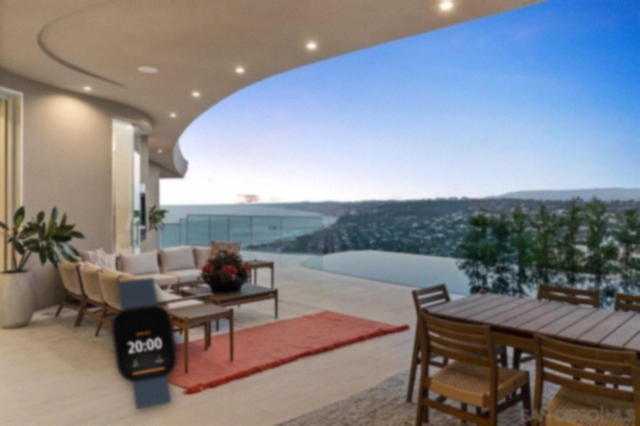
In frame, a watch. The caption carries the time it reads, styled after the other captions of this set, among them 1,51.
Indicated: 20,00
